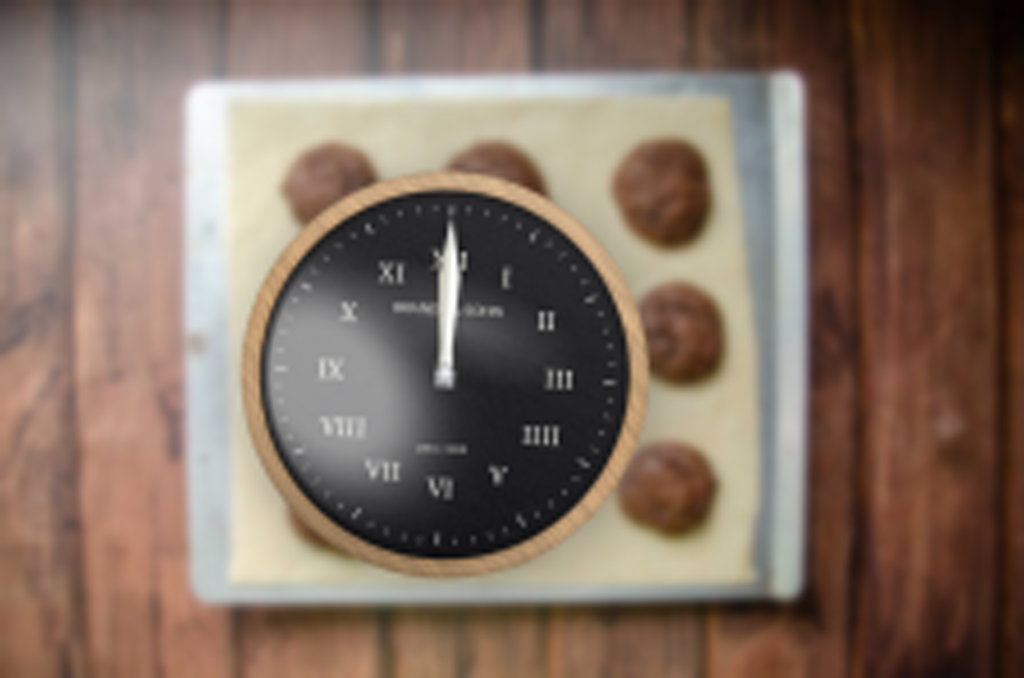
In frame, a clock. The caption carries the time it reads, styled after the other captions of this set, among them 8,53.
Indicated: 12,00
